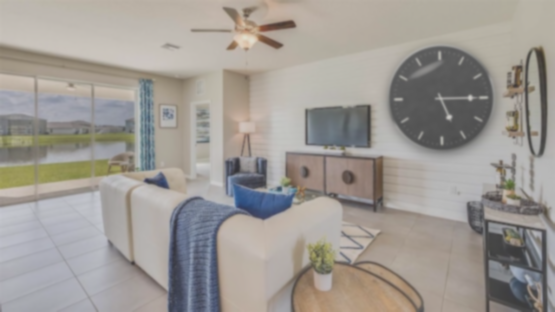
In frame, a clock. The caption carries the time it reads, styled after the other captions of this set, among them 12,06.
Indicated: 5,15
